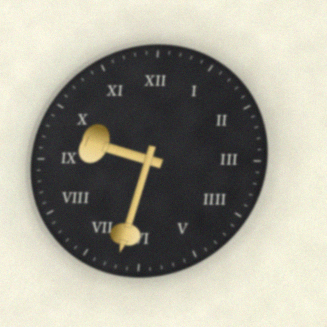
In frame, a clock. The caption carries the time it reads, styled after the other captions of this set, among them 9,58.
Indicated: 9,32
